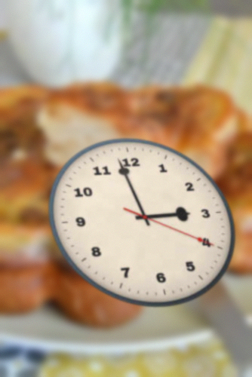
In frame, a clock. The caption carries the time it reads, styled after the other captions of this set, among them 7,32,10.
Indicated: 2,58,20
